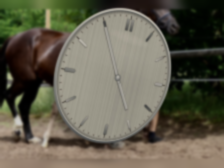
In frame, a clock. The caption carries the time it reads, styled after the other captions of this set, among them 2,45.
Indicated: 4,55
